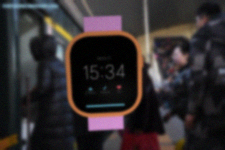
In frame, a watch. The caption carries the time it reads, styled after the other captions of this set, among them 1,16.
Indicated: 15,34
